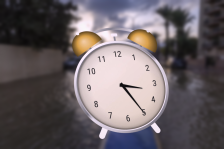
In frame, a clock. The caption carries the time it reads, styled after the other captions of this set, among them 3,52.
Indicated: 3,25
